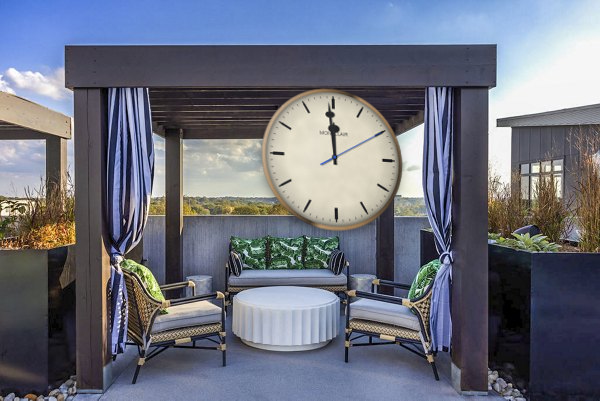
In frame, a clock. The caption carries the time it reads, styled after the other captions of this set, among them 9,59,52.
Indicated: 11,59,10
